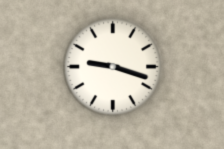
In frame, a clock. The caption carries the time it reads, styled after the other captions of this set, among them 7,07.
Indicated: 9,18
